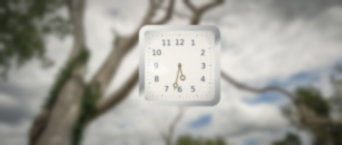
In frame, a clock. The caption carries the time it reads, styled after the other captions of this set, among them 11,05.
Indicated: 5,32
